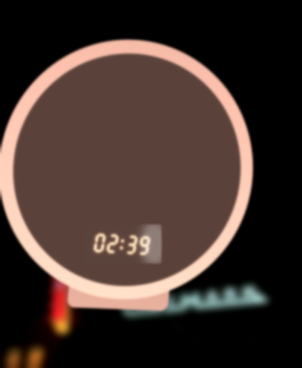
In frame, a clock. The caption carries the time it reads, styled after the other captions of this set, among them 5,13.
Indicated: 2,39
